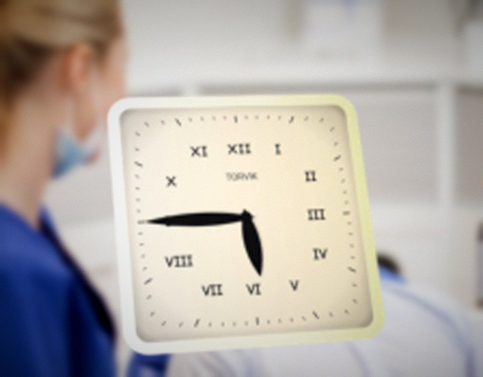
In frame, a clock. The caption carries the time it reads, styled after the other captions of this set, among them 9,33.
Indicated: 5,45
